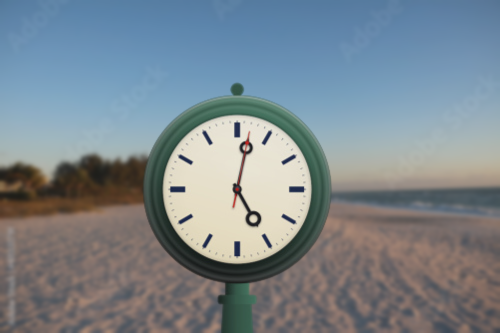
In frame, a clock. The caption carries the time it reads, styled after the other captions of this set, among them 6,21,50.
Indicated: 5,02,02
